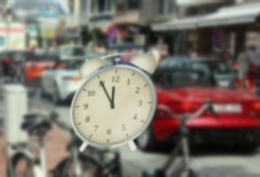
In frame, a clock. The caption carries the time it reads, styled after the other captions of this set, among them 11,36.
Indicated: 11,55
